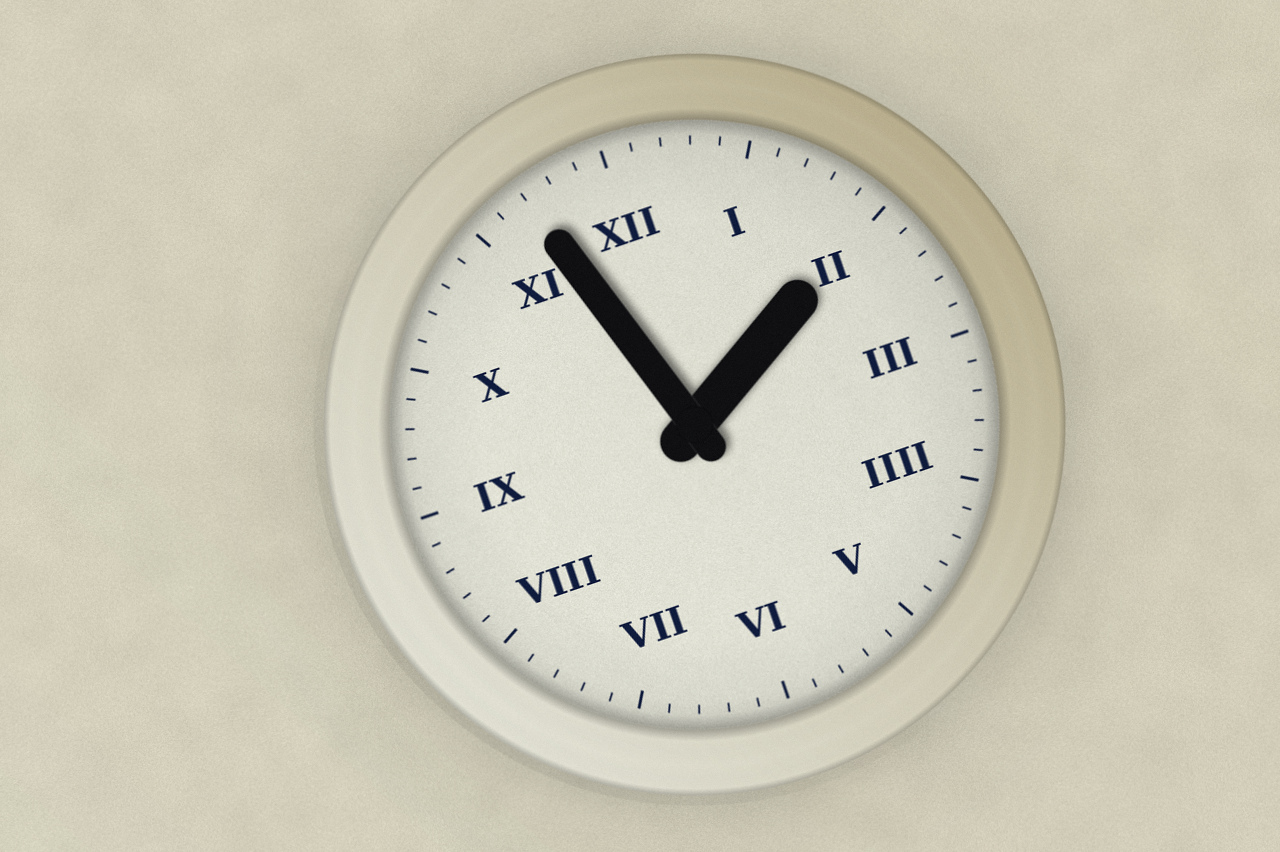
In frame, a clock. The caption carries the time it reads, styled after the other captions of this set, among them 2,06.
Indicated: 1,57
